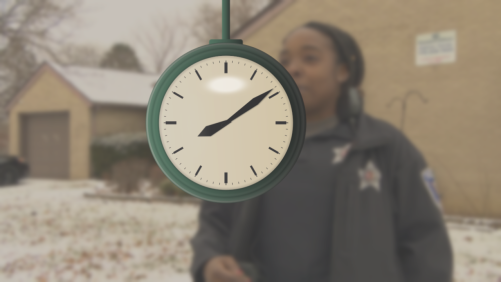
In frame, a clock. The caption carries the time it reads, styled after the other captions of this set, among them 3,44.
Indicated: 8,09
